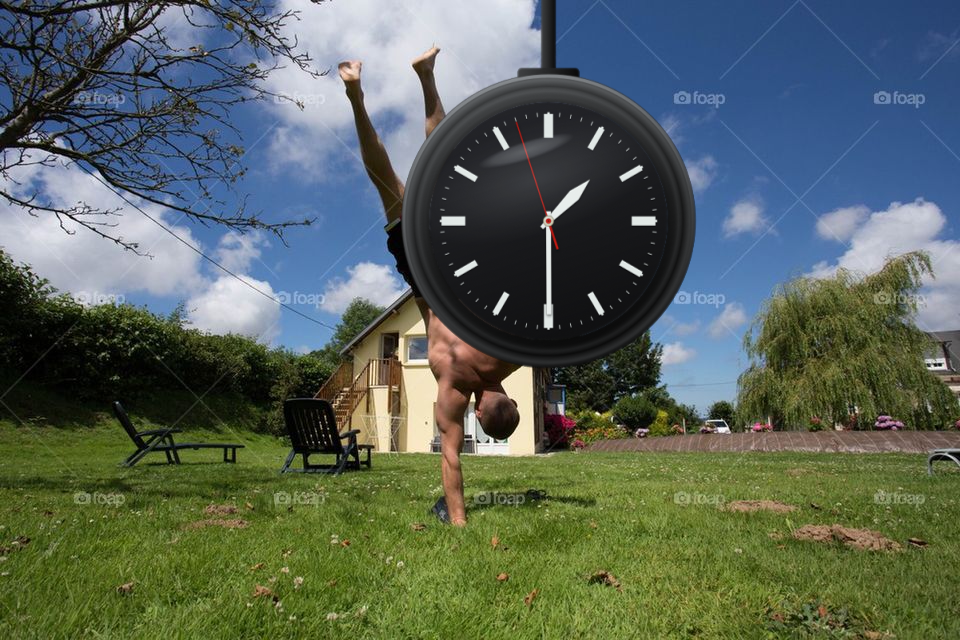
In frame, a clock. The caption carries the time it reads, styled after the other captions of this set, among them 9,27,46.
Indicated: 1,29,57
